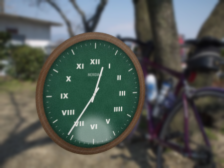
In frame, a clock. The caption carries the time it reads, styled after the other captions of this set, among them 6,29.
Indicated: 12,36
